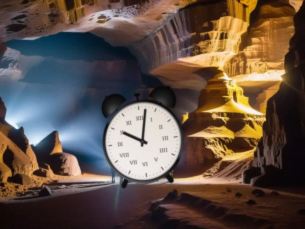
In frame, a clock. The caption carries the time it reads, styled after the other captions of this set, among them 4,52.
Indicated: 10,02
